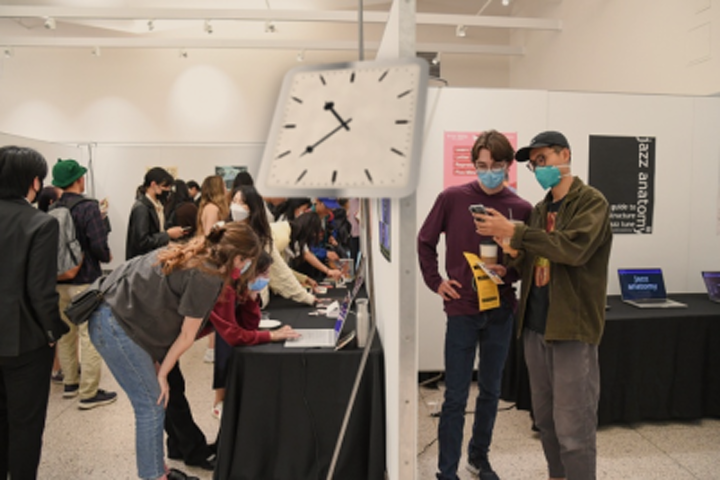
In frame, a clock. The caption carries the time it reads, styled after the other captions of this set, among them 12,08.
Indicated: 10,38
